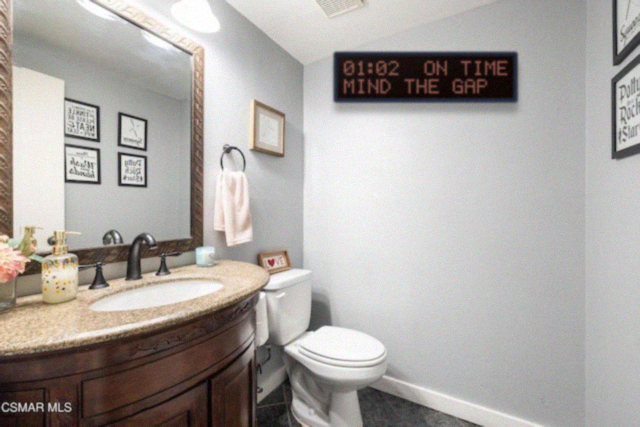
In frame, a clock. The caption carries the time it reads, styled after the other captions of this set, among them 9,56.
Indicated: 1,02
